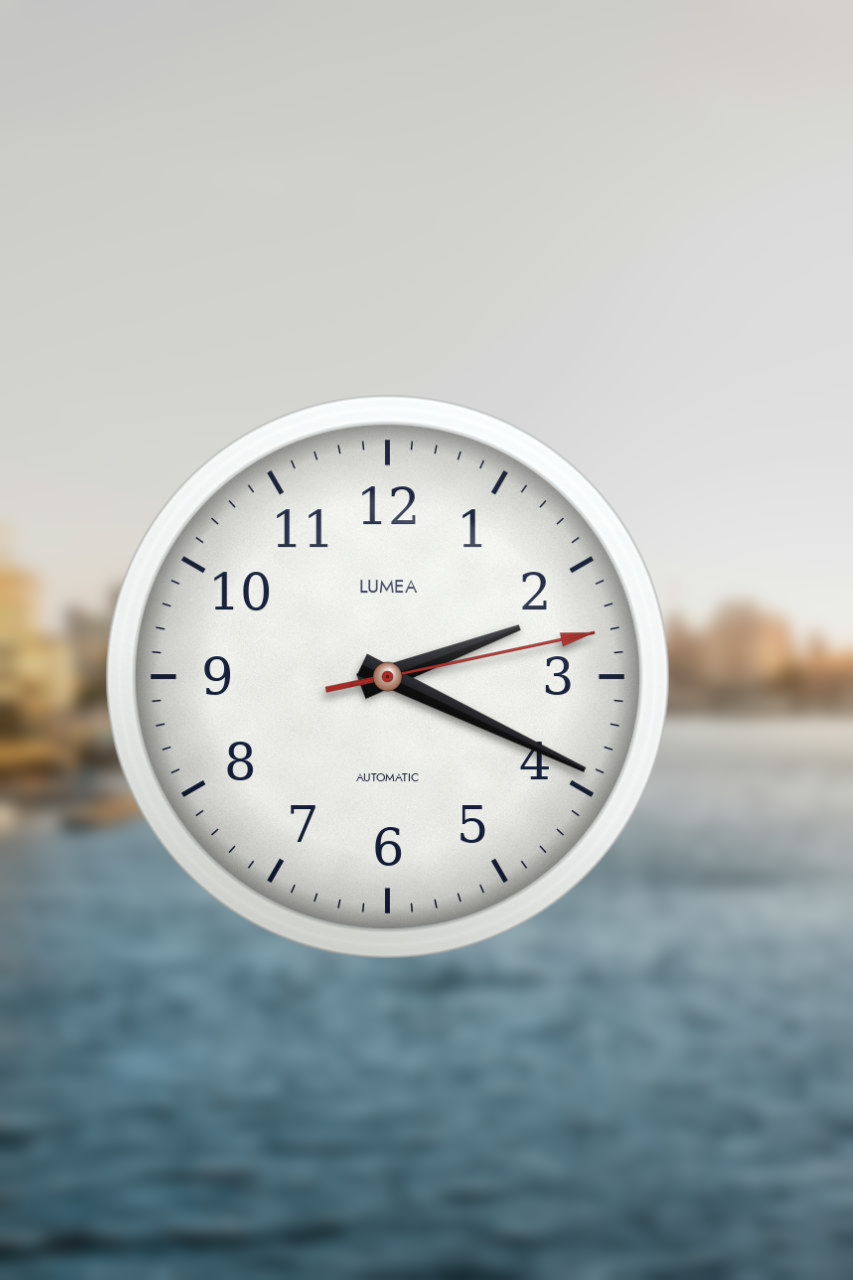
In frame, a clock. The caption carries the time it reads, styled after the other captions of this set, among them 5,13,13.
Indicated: 2,19,13
